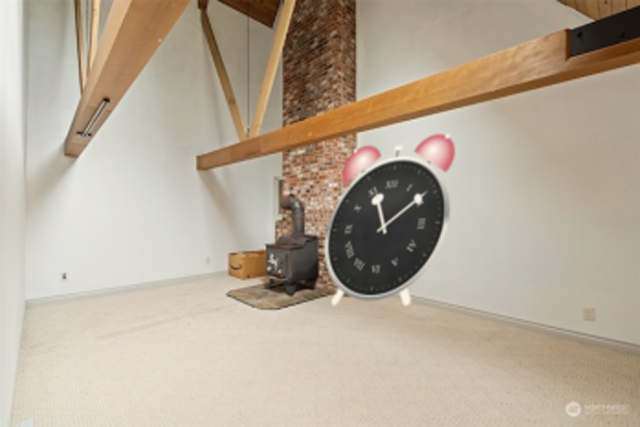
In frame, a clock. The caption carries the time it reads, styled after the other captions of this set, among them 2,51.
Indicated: 11,09
